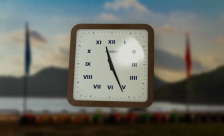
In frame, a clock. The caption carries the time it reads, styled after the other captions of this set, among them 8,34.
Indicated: 11,26
